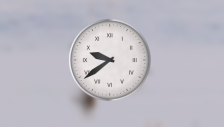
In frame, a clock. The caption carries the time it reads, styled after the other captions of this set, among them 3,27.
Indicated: 9,39
